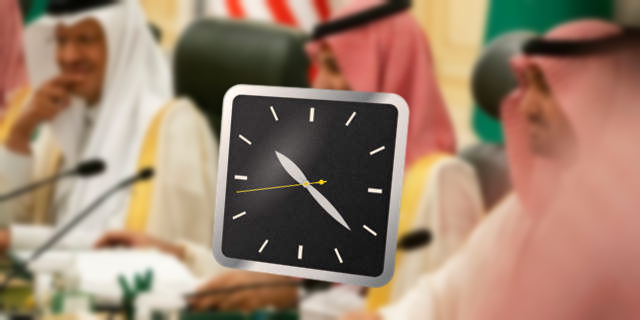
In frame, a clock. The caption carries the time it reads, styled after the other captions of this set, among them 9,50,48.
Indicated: 10,21,43
